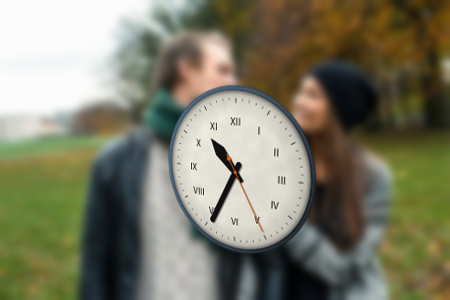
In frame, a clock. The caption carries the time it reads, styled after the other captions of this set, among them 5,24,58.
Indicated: 10,34,25
